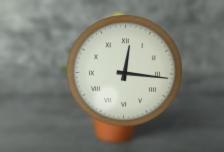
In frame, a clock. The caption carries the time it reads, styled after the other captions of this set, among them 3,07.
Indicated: 12,16
